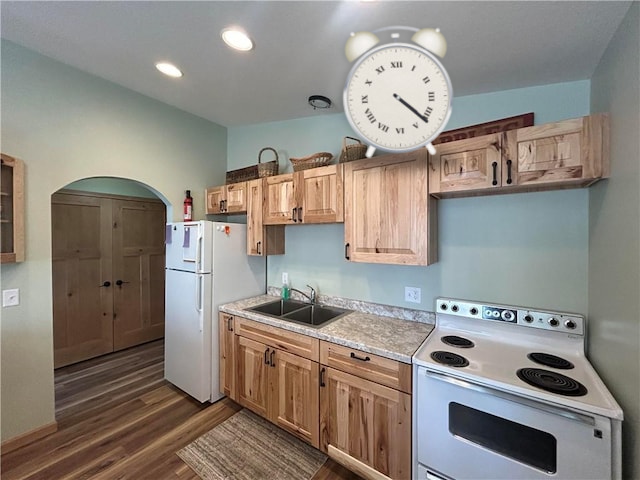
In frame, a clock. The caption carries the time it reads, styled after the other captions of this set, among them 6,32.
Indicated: 4,22
